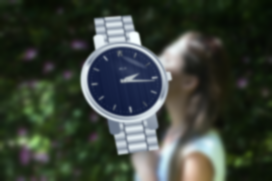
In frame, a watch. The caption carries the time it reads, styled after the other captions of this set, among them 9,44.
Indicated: 2,16
